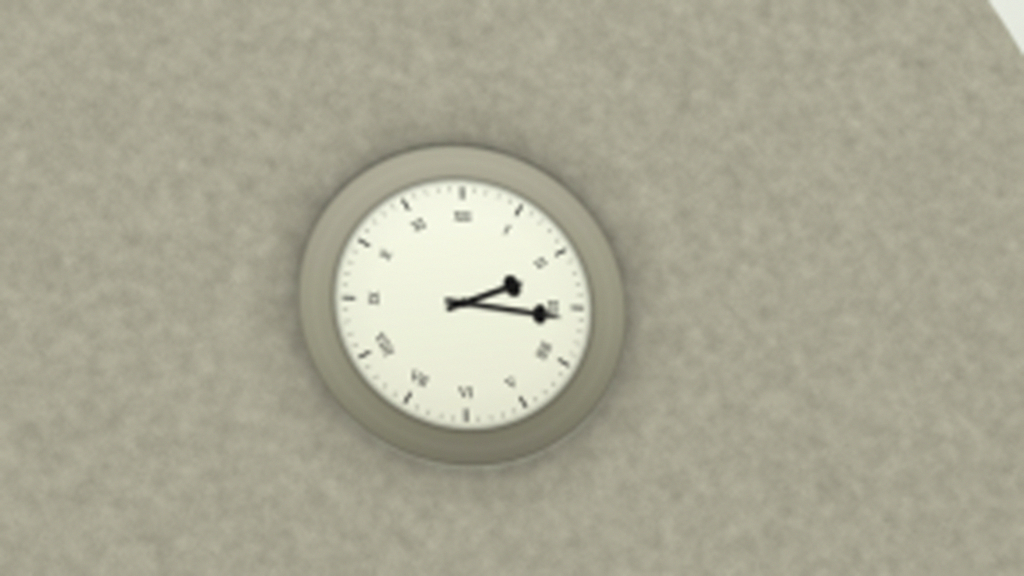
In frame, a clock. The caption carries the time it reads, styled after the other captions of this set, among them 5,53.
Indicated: 2,16
